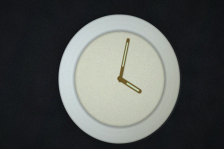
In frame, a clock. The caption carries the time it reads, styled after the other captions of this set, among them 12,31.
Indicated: 4,02
